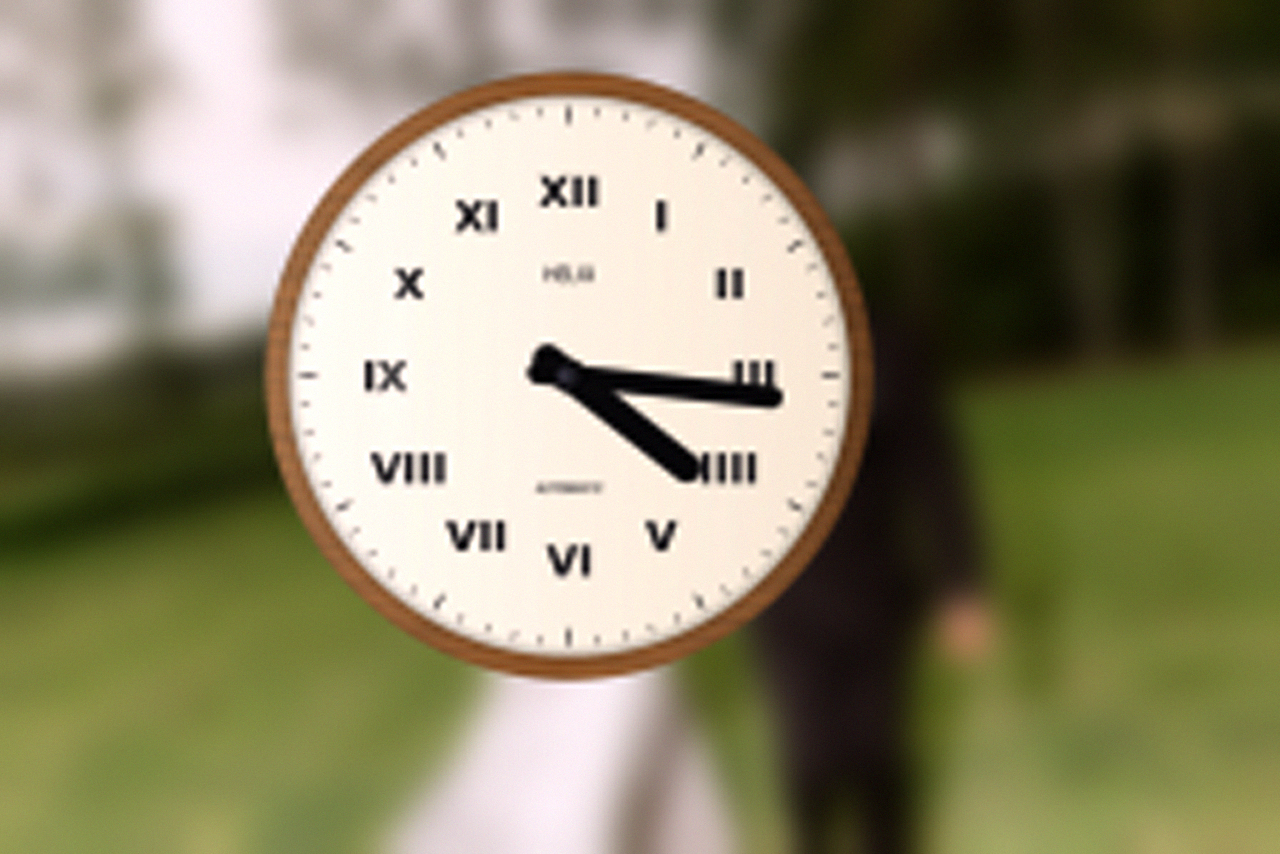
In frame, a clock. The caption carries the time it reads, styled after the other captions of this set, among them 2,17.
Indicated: 4,16
